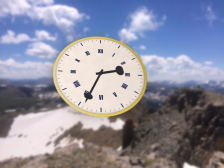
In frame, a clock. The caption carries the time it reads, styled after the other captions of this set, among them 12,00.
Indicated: 2,34
